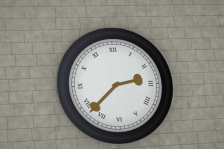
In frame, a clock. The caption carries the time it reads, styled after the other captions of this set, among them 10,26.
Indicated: 2,38
